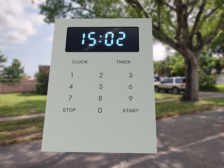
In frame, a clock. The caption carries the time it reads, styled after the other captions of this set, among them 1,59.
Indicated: 15,02
